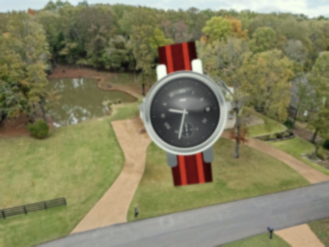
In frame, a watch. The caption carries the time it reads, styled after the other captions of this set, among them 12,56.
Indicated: 9,33
